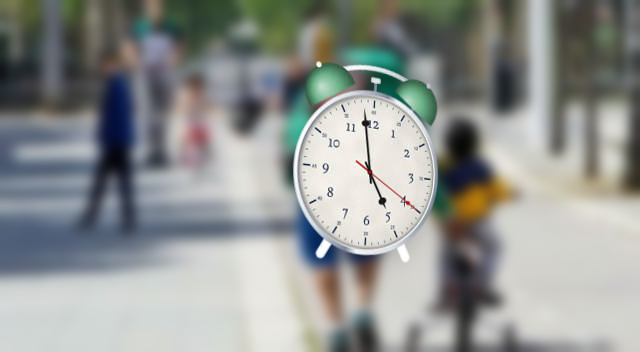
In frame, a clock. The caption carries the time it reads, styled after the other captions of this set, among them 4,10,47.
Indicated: 4,58,20
